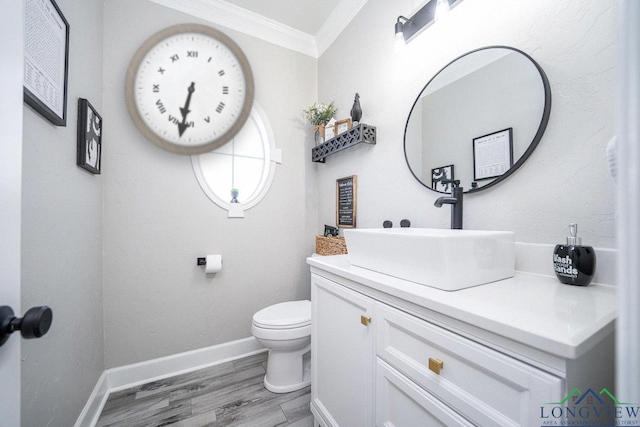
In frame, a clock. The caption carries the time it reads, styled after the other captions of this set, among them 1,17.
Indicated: 6,32
